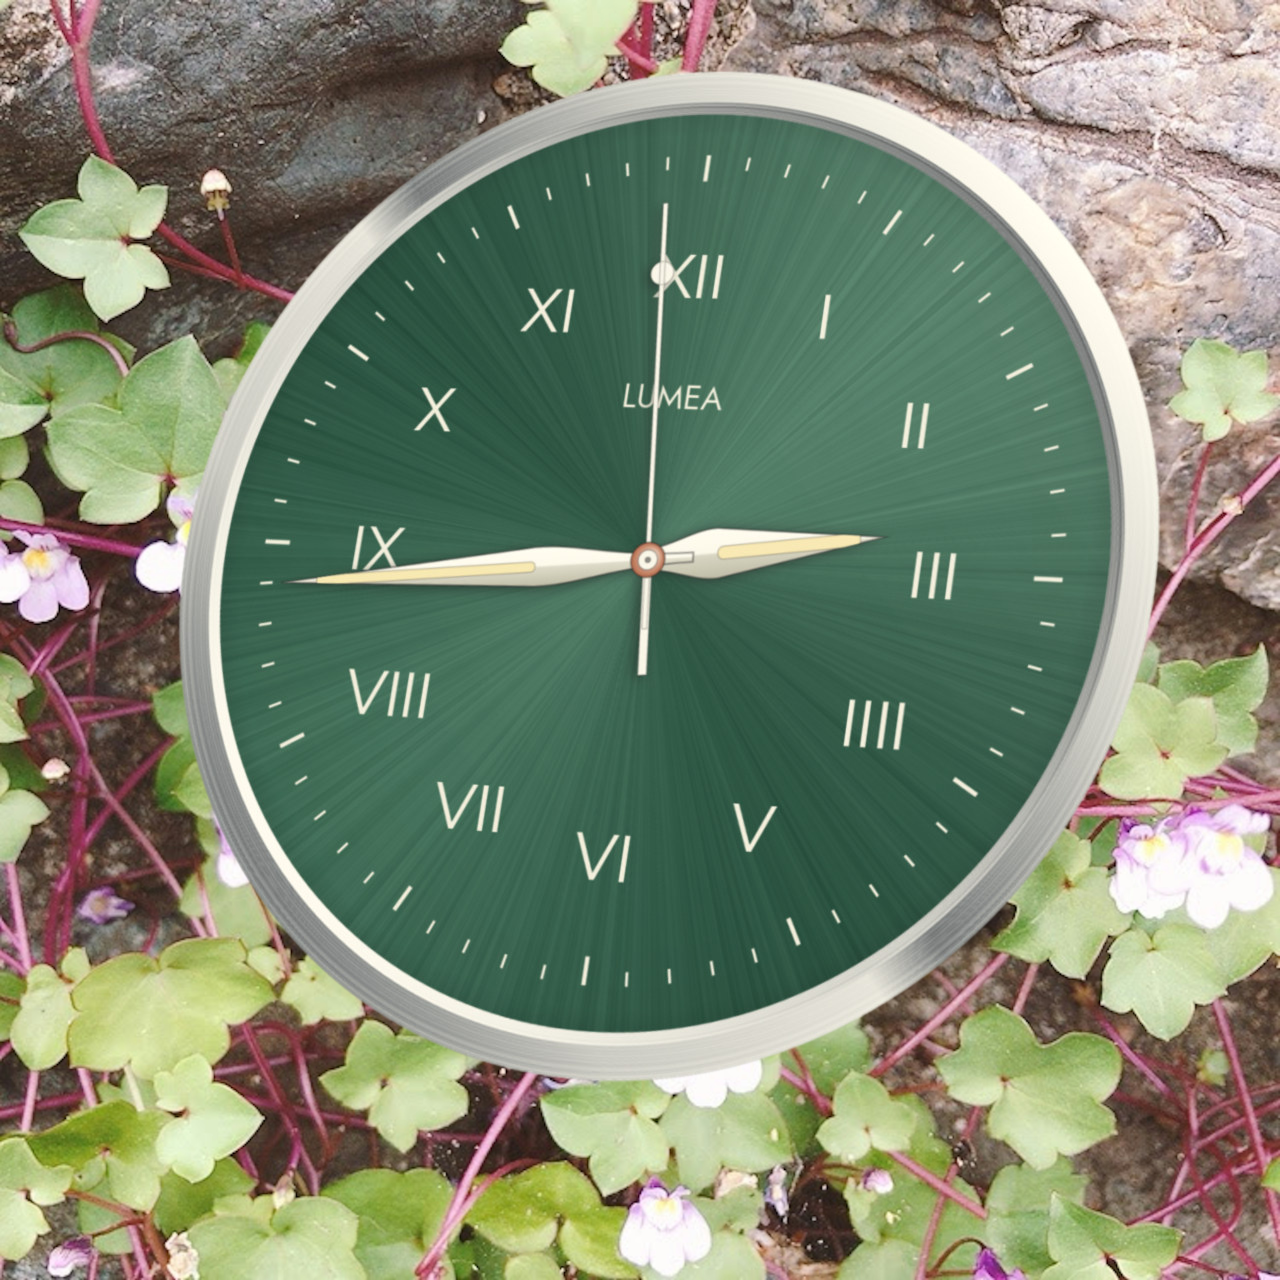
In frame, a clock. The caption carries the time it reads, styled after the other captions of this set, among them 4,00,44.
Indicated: 2,43,59
